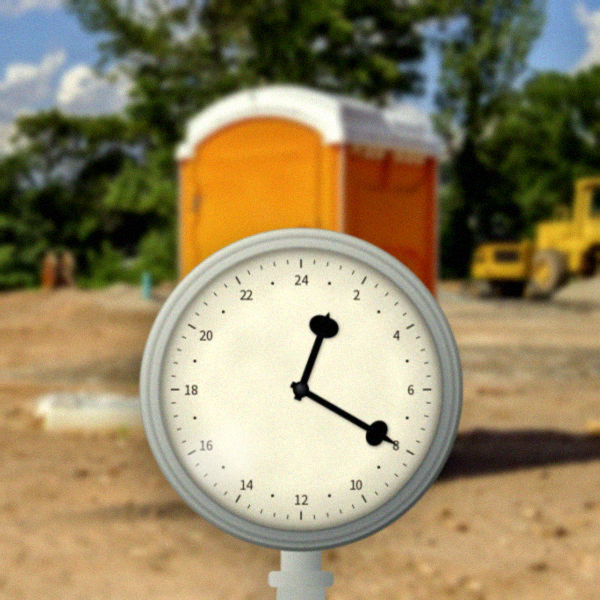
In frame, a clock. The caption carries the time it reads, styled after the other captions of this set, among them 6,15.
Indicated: 1,20
